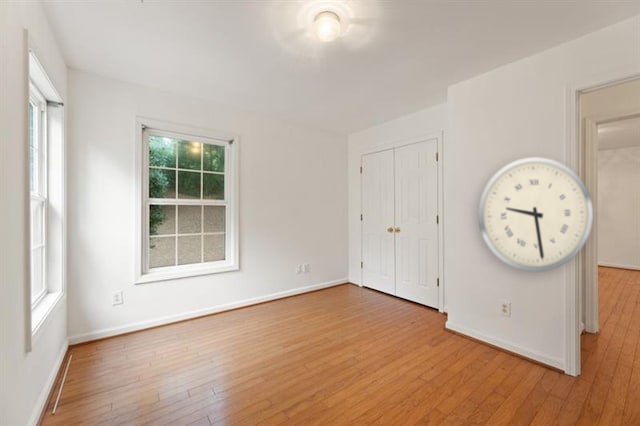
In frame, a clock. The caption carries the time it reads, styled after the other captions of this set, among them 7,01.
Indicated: 9,29
